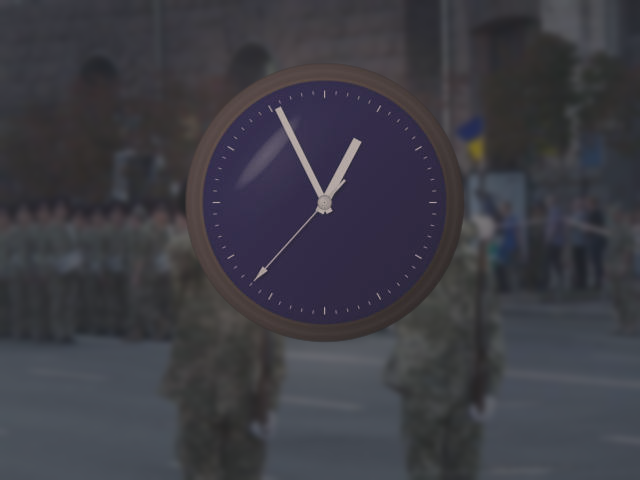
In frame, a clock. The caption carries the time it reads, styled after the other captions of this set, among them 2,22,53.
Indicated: 12,55,37
